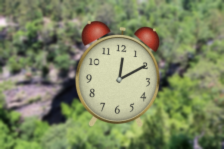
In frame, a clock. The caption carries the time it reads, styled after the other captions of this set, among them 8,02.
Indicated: 12,10
